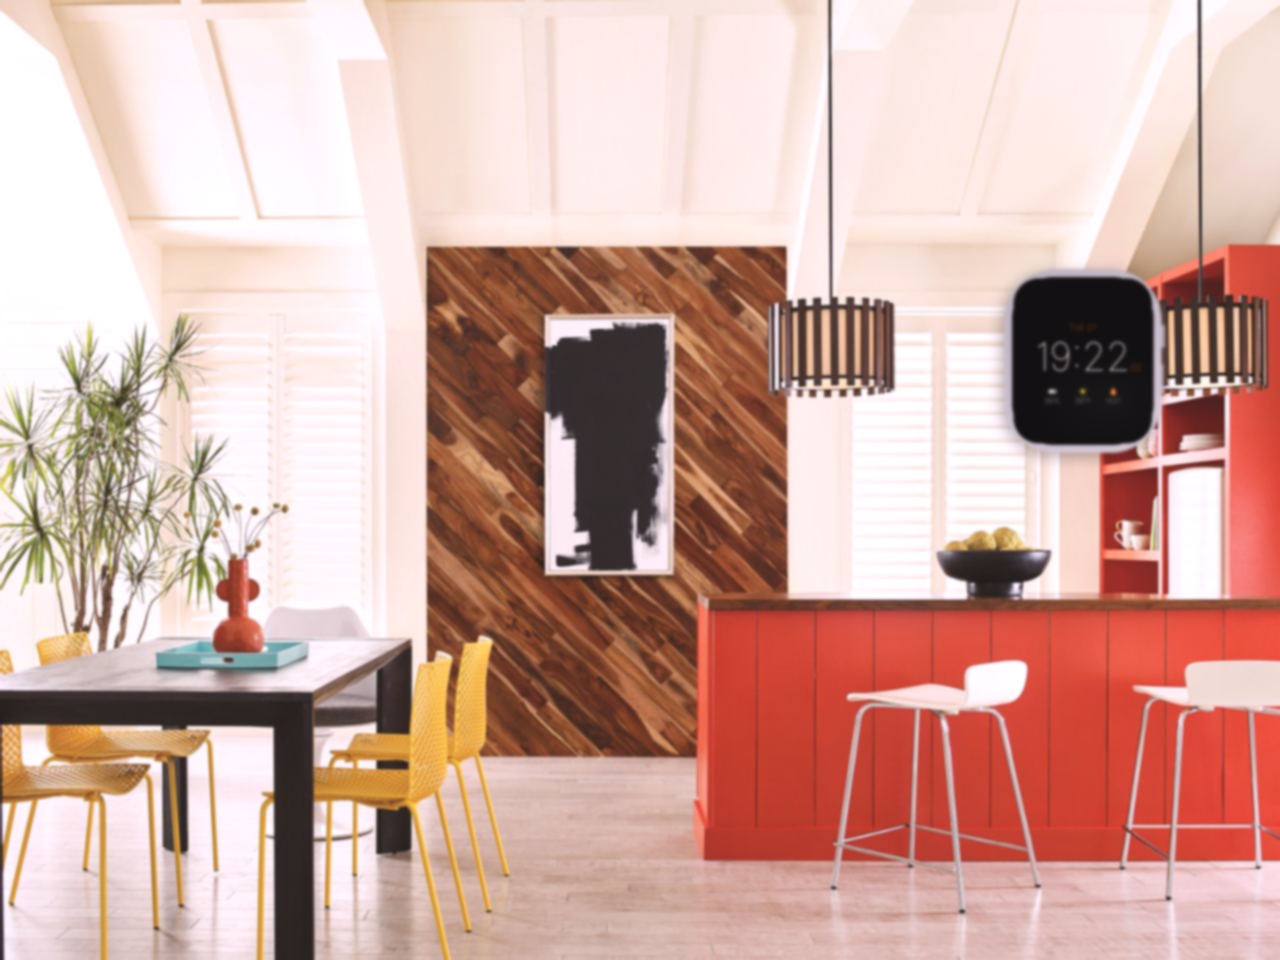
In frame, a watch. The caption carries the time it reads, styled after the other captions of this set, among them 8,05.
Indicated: 19,22
